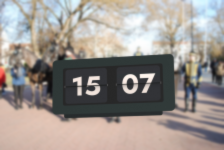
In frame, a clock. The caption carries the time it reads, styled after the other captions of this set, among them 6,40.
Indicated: 15,07
